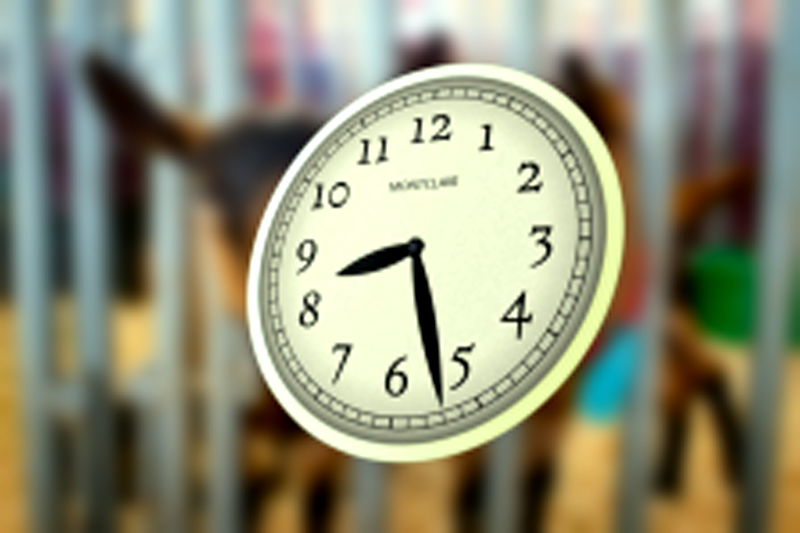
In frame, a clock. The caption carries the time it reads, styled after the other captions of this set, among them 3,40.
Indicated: 8,27
